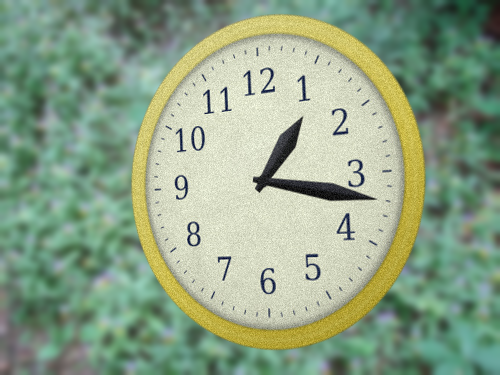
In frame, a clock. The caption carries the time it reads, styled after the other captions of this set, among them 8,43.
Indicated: 1,17
